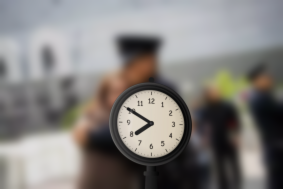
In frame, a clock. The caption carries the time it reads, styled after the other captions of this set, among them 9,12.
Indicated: 7,50
